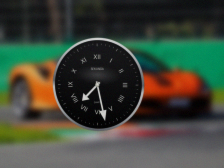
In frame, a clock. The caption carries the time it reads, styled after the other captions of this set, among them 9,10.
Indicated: 7,28
